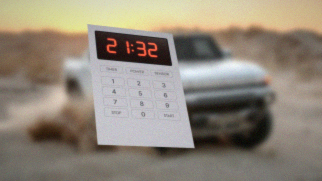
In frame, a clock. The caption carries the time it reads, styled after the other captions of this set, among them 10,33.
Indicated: 21,32
